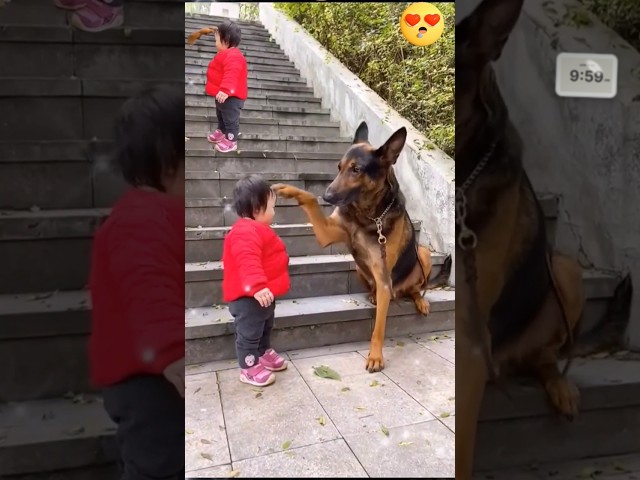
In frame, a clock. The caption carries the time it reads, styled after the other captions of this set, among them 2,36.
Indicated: 9,59
